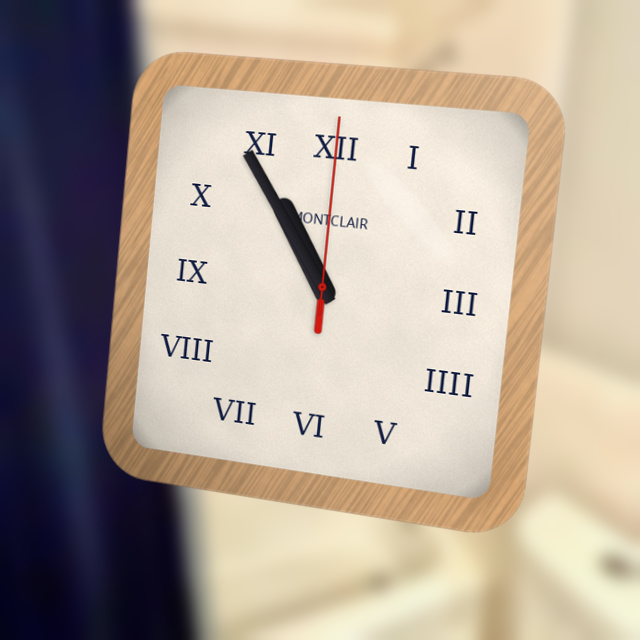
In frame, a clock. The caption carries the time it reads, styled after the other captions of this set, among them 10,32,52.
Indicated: 10,54,00
